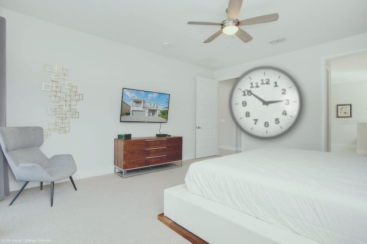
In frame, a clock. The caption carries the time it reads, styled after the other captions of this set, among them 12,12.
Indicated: 2,51
